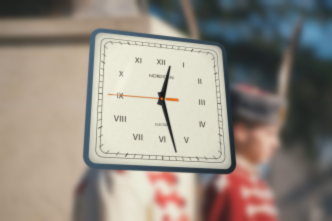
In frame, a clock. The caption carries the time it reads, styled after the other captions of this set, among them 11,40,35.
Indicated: 12,27,45
